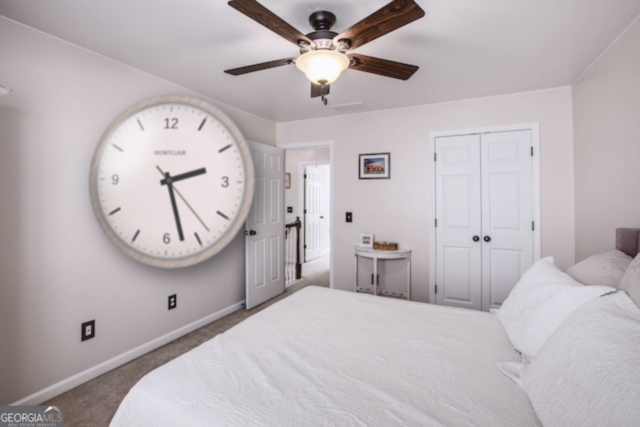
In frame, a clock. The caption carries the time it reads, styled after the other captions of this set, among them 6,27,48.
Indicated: 2,27,23
